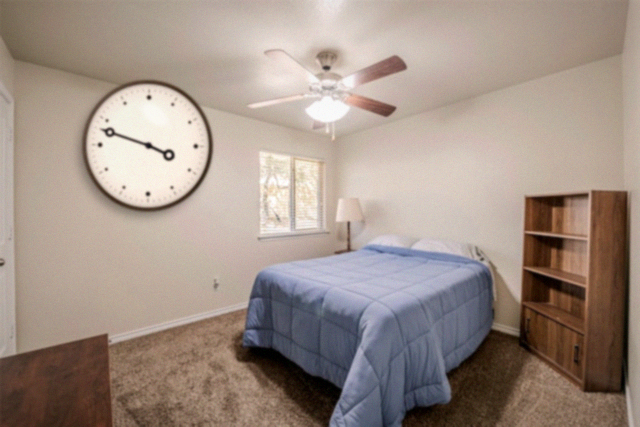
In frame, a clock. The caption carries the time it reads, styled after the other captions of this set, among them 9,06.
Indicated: 3,48
